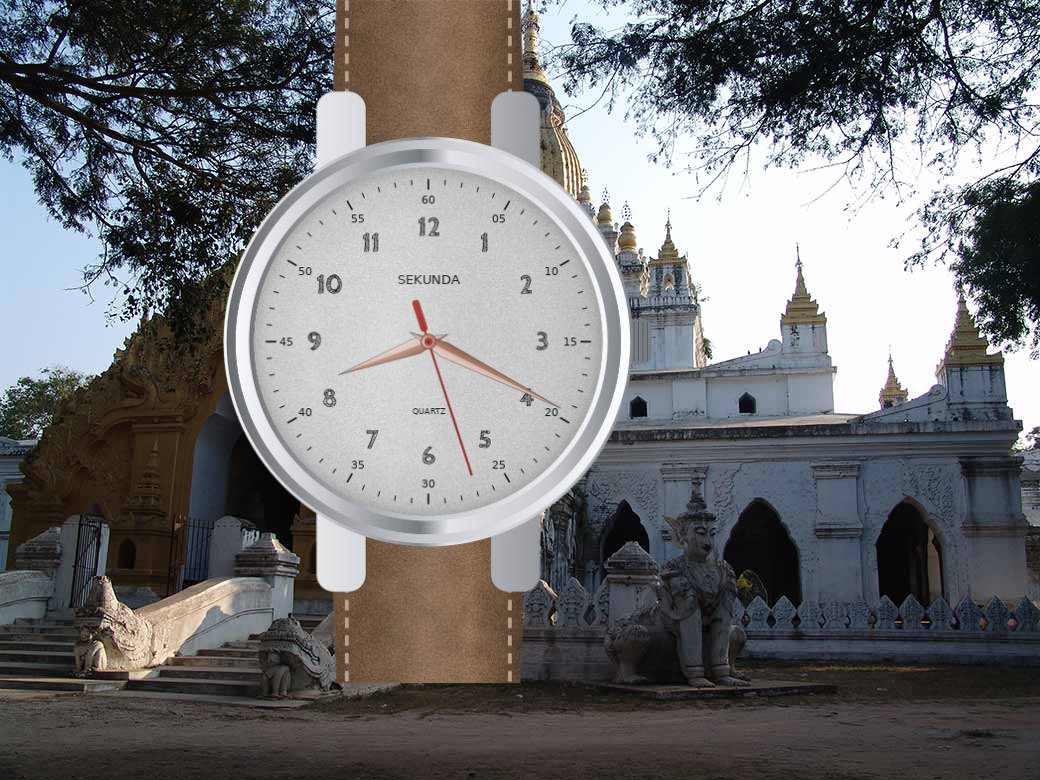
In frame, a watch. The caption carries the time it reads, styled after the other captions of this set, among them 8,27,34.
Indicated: 8,19,27
